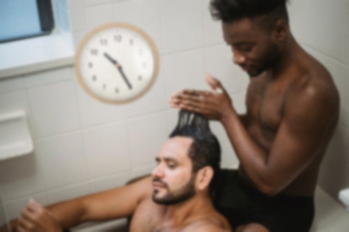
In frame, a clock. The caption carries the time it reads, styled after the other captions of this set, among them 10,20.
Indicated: 10,25
